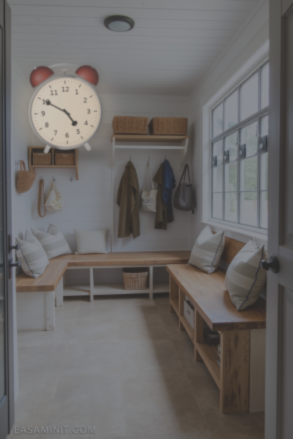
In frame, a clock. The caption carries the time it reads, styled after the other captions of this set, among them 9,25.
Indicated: 4,50
